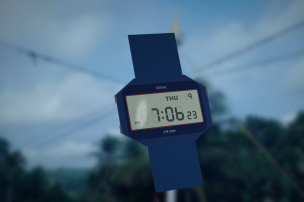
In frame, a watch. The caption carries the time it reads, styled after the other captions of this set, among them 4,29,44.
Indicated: 7,06,23
